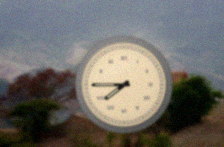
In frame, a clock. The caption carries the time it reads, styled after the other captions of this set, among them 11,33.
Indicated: 7,45
